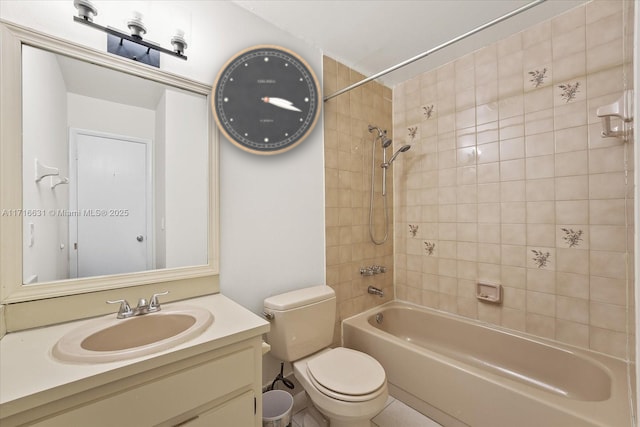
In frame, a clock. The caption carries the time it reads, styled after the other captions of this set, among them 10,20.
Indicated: 3,18
